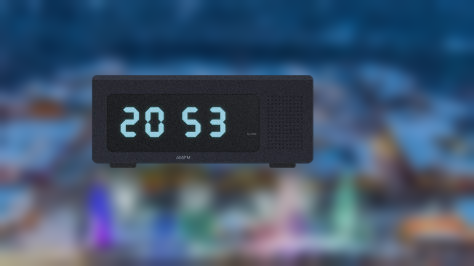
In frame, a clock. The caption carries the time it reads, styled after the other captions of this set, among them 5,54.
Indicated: 20,53
